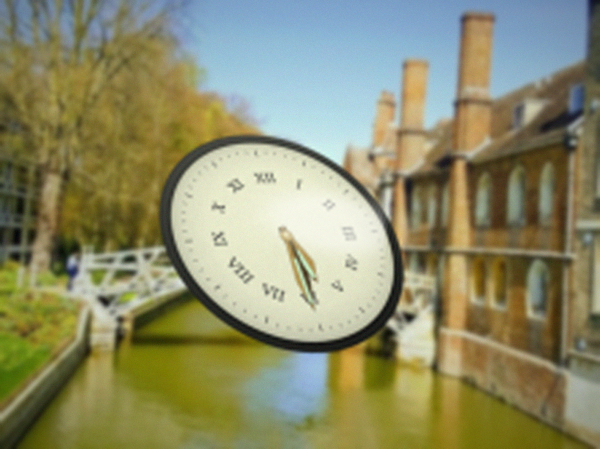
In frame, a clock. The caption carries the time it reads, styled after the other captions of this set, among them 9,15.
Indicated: 5,30
